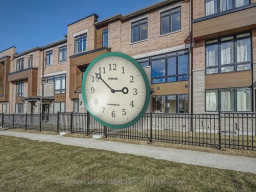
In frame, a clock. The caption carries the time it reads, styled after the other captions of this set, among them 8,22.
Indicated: 2,52
